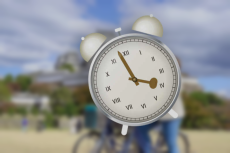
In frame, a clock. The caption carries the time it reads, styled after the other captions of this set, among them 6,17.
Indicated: 3,58
